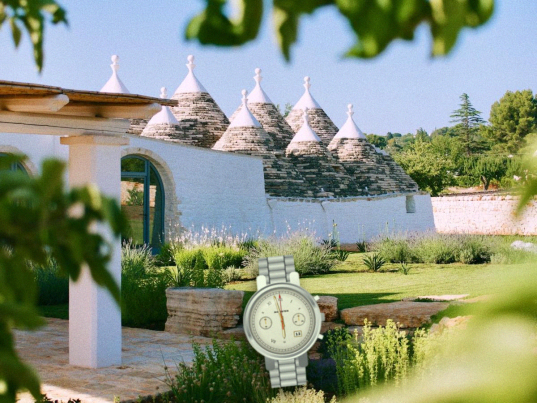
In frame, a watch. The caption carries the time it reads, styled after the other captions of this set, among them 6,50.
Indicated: 5,58
